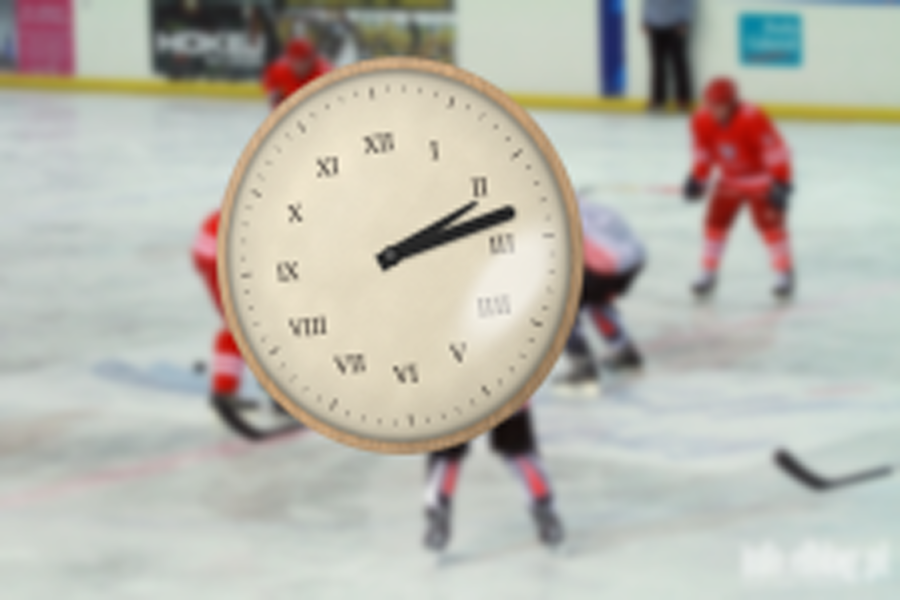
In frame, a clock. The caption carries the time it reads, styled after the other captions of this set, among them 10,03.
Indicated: 2,13
